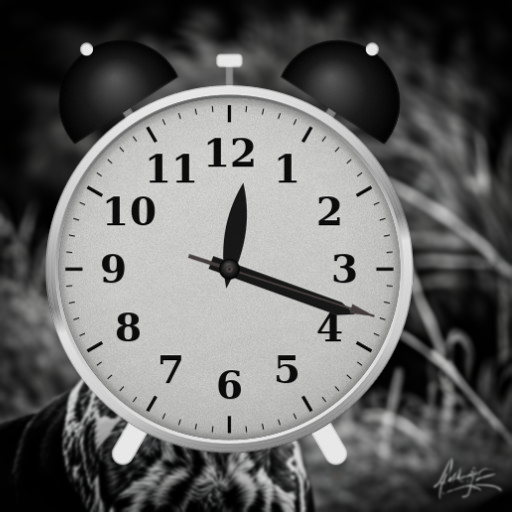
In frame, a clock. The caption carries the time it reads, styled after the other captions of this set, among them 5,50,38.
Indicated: 12,18,18
